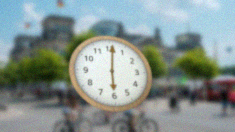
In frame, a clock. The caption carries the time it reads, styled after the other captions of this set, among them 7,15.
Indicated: 6,01
